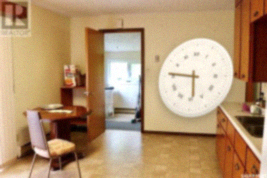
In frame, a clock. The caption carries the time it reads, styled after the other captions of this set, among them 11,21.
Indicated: 5,46
